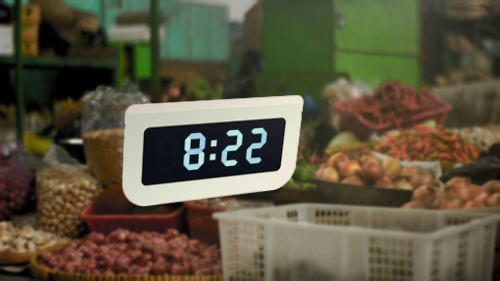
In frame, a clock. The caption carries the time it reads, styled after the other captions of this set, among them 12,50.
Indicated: 8,22
